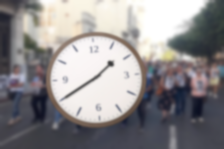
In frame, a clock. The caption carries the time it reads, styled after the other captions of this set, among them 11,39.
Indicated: 1,40
